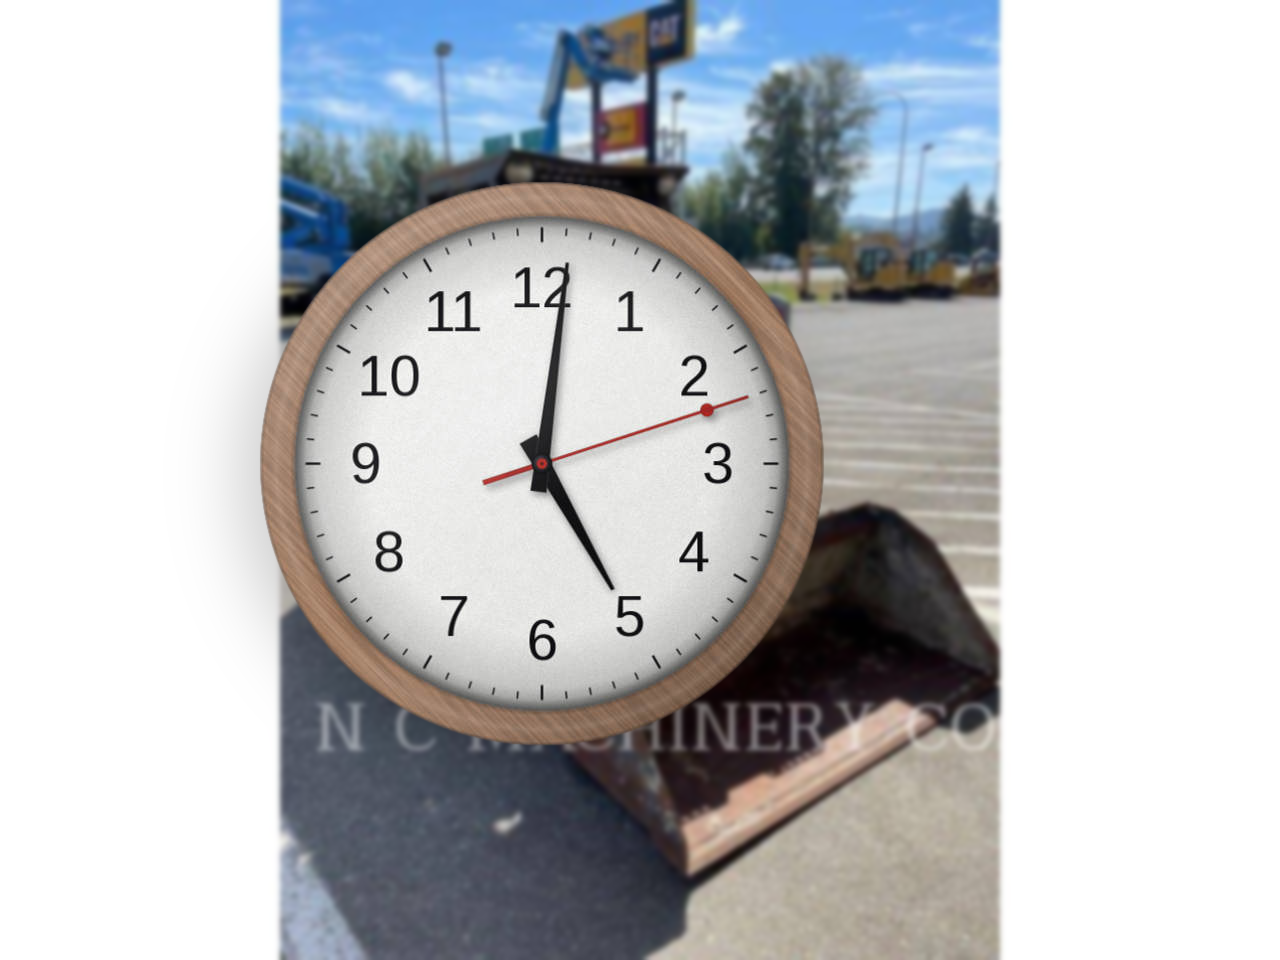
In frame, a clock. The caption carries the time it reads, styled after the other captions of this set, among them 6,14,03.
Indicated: 5,01,12
